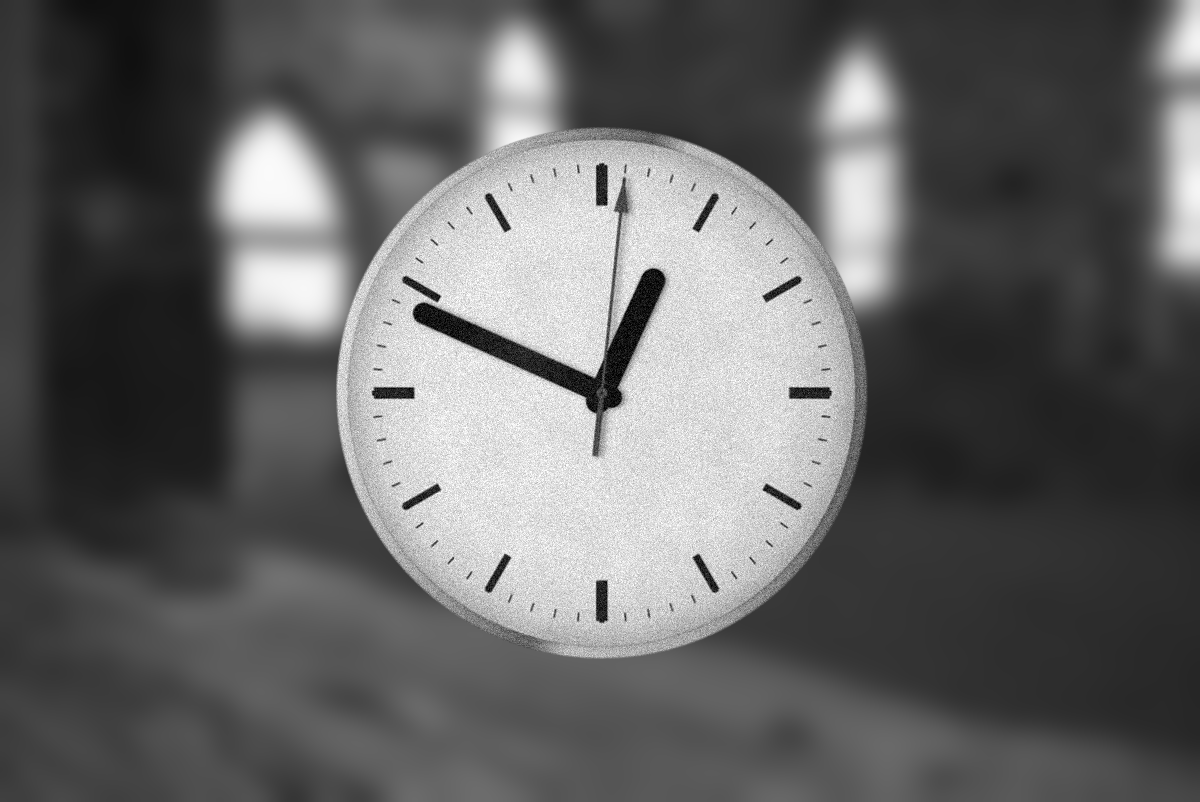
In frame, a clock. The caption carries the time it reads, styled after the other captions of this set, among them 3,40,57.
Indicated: 12,49,01
